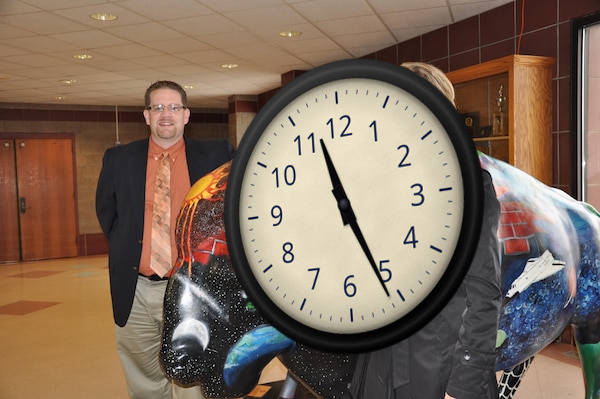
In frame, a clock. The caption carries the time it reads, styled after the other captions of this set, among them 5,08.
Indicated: 11,26
